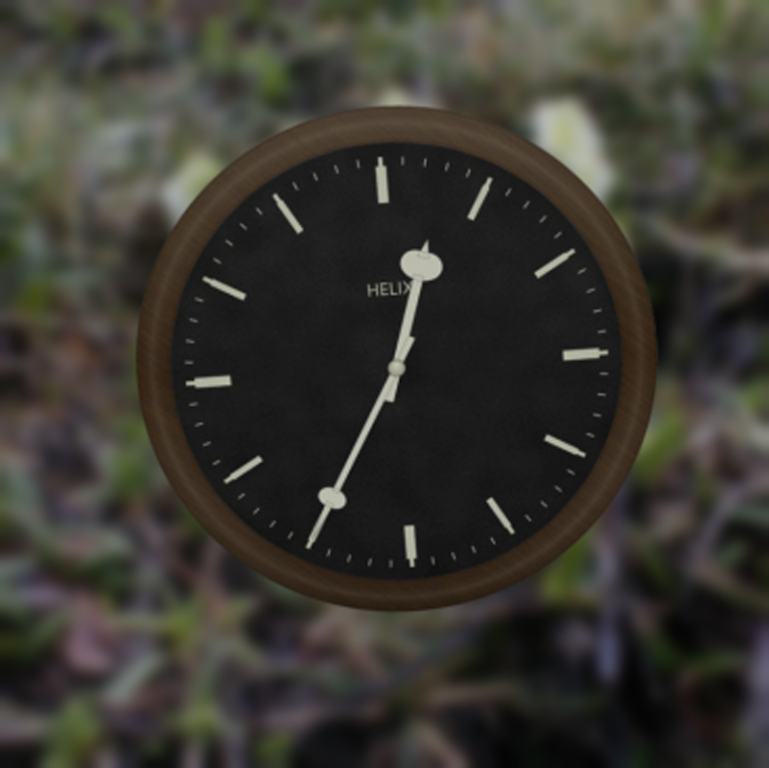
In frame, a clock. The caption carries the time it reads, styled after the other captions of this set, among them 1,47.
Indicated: 12,35
